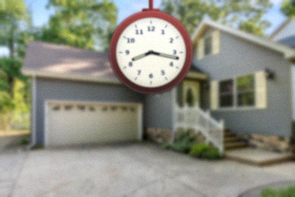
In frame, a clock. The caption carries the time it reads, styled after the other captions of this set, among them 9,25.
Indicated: 8,17
